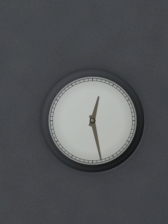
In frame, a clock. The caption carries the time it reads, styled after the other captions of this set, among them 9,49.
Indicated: 12,28
